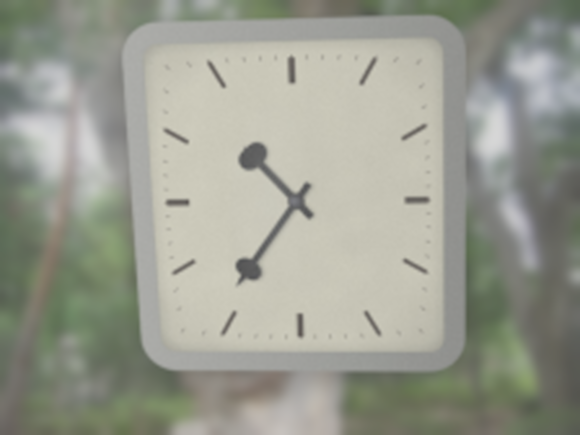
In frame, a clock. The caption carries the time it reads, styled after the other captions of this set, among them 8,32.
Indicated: 10,36
